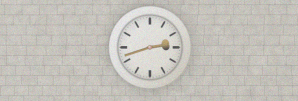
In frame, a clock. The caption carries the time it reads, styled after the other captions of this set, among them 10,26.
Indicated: 2,42
